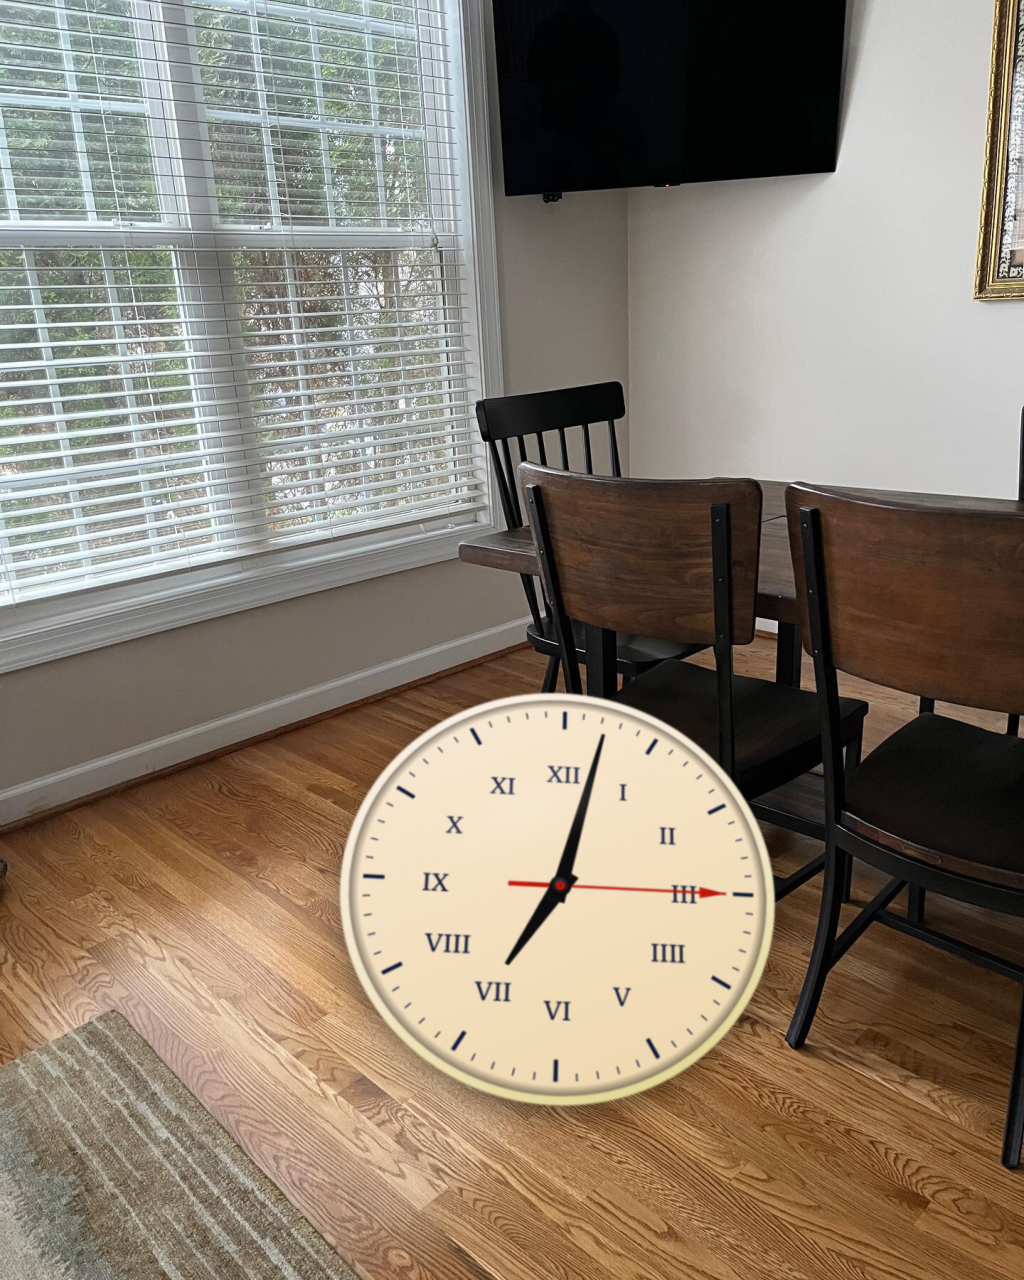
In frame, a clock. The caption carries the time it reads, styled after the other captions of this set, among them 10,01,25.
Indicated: 7,02,15
